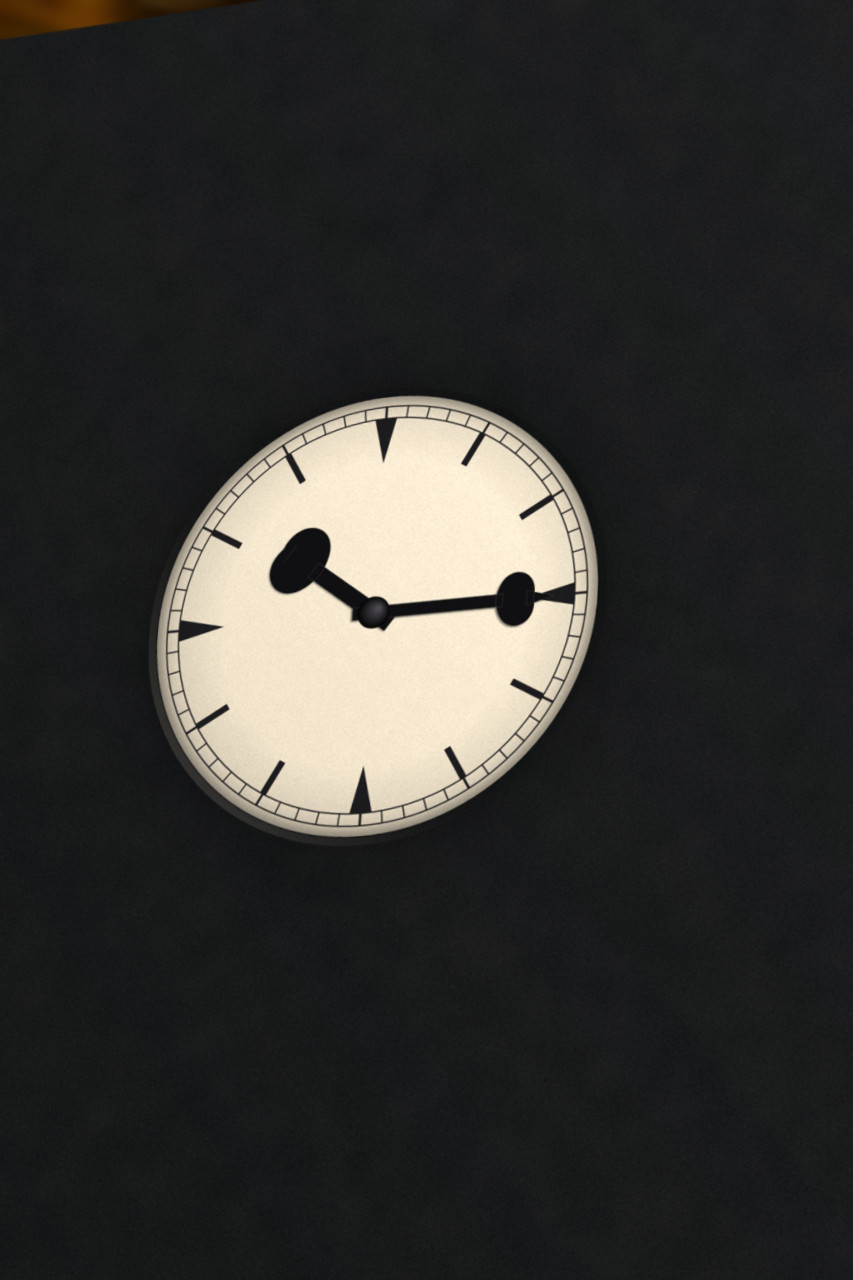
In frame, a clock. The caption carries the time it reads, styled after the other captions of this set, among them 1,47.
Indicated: 10,15
